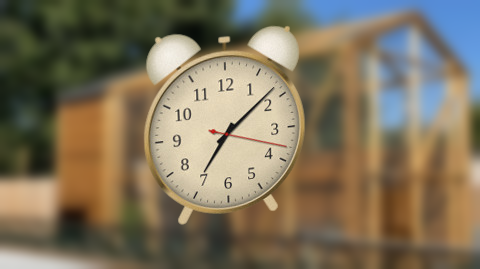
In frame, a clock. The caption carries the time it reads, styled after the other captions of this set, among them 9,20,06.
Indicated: 7,08,18
